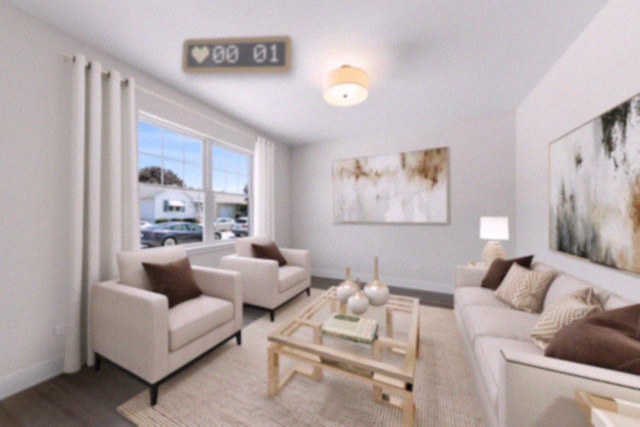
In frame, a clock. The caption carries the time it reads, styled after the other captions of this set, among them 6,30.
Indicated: 0,01
